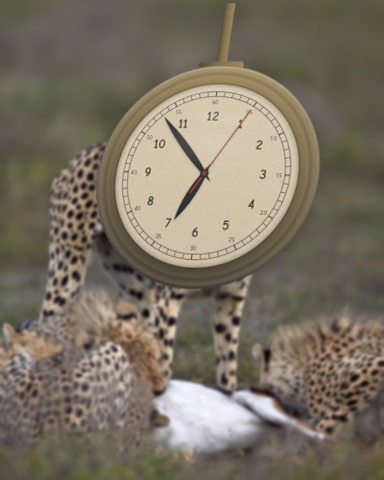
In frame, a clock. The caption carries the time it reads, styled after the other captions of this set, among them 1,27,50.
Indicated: 6,53,05
